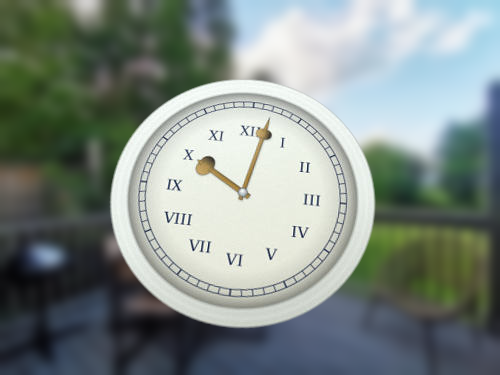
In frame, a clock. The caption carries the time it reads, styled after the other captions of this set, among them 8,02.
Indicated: 10,02
